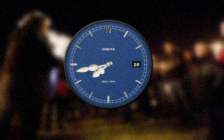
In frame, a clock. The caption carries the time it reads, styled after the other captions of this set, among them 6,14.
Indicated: 7,43
